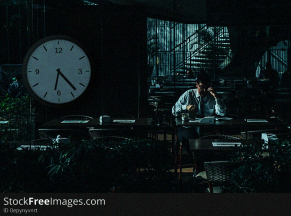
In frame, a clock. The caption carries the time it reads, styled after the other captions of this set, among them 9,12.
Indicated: 6,23
